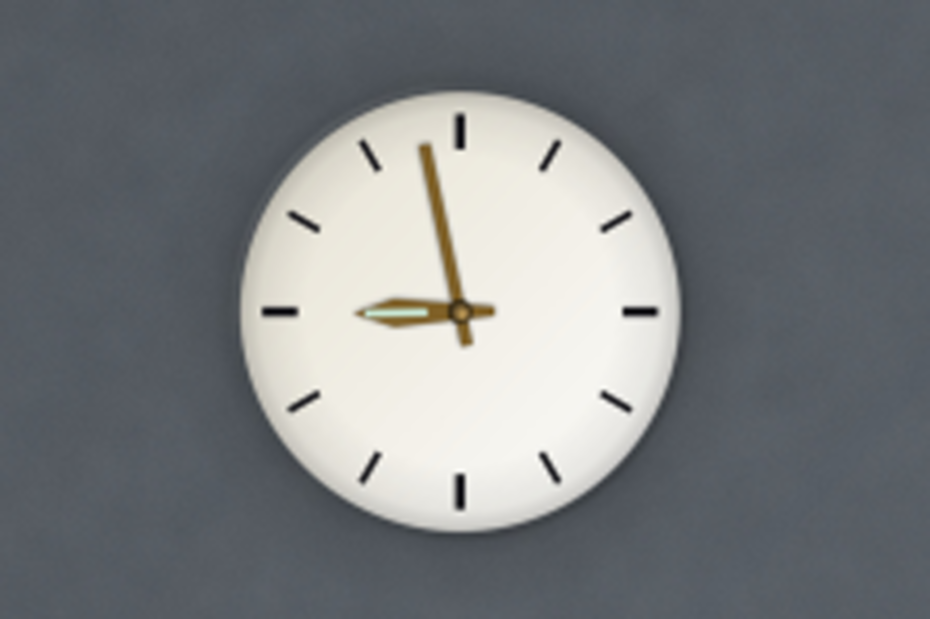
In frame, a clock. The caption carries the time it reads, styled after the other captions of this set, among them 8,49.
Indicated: 8,58
